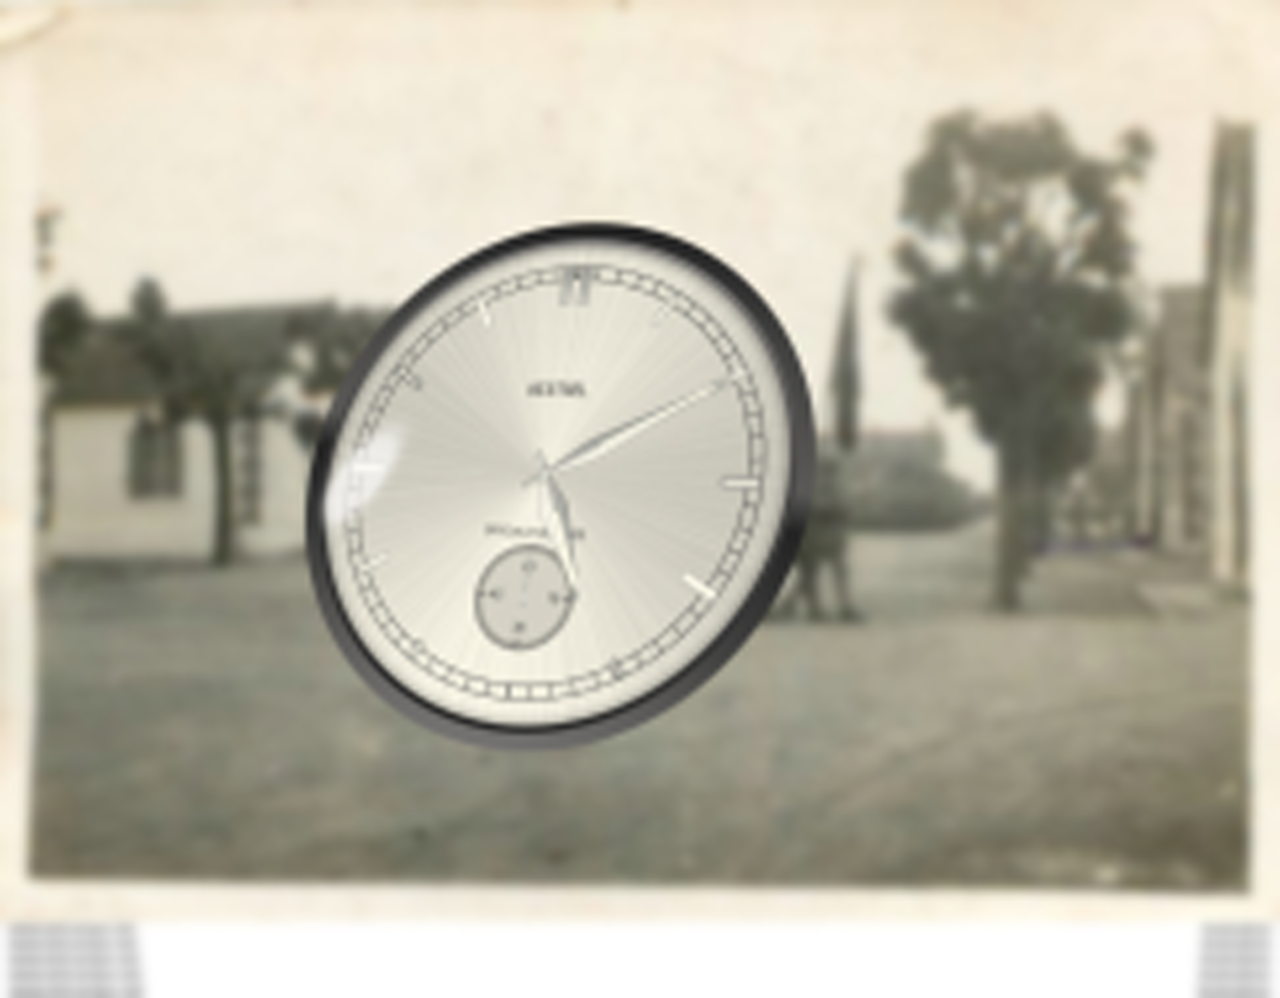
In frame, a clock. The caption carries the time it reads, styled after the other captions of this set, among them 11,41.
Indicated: 5,10
